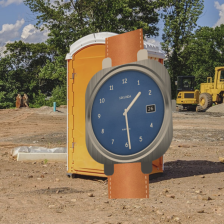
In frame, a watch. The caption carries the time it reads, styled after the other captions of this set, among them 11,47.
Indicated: 1,29
